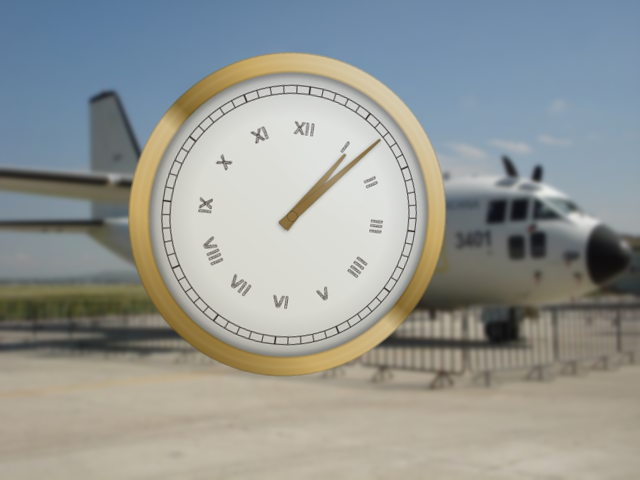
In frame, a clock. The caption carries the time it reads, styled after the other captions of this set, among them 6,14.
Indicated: 1,07
